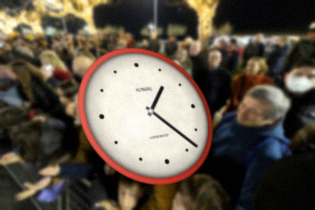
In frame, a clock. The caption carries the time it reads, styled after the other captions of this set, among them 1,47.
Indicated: 1,23
